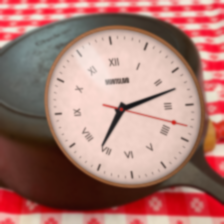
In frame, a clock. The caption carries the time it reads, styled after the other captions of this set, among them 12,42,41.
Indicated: 7,12,18
